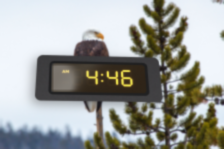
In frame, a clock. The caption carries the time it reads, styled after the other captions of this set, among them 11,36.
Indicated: 4,46
